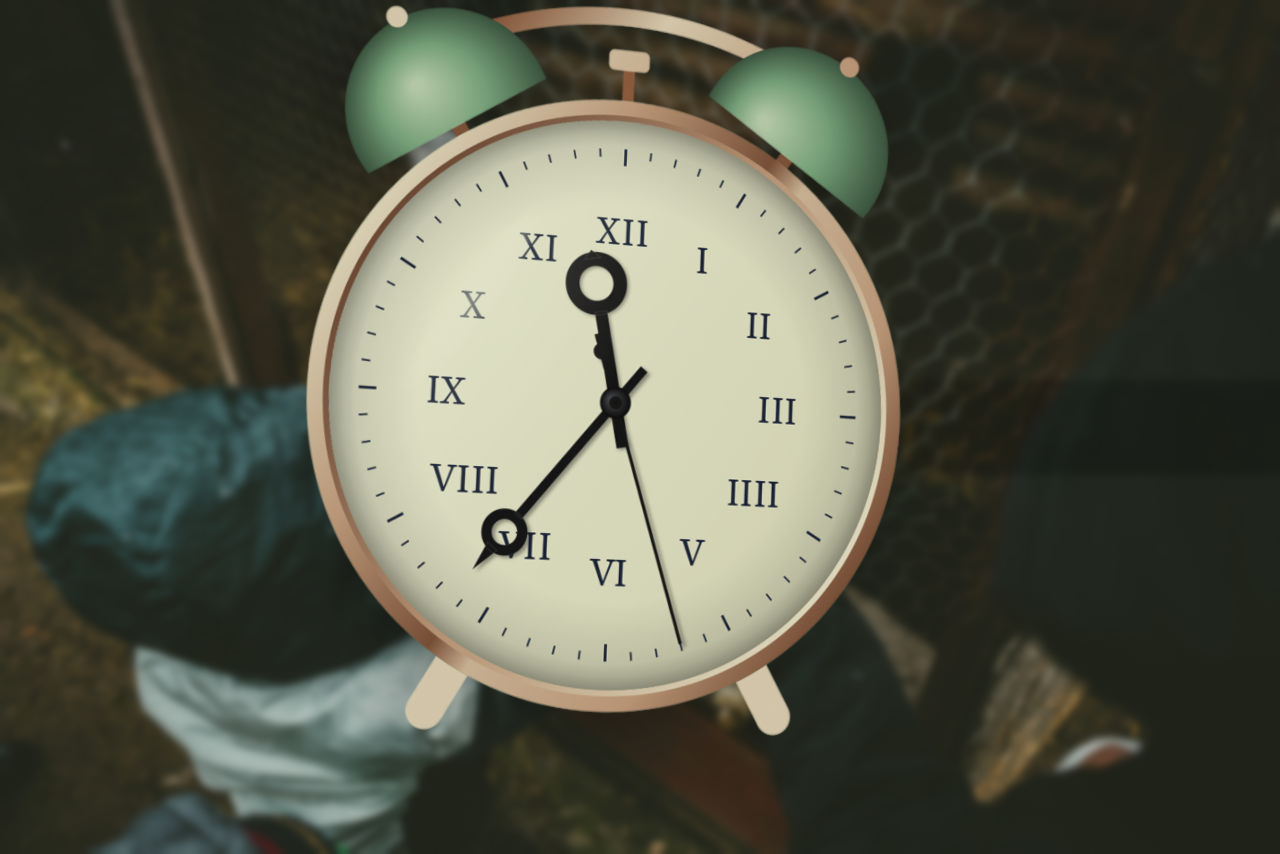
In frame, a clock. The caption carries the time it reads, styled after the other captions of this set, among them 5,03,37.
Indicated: 11,36,27
